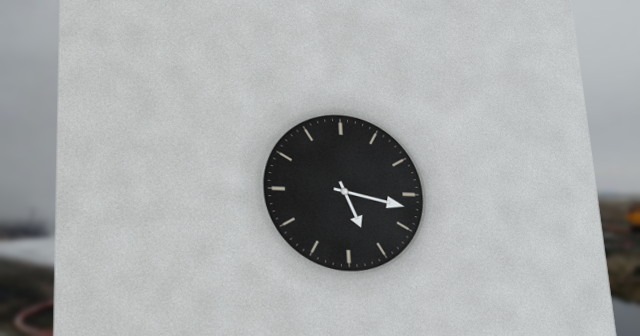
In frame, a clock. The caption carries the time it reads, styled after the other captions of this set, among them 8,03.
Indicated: 5,17
